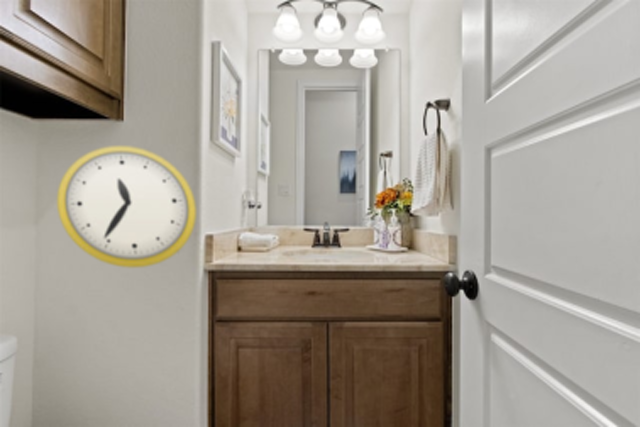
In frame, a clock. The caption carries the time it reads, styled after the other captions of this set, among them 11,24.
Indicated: 11,36
